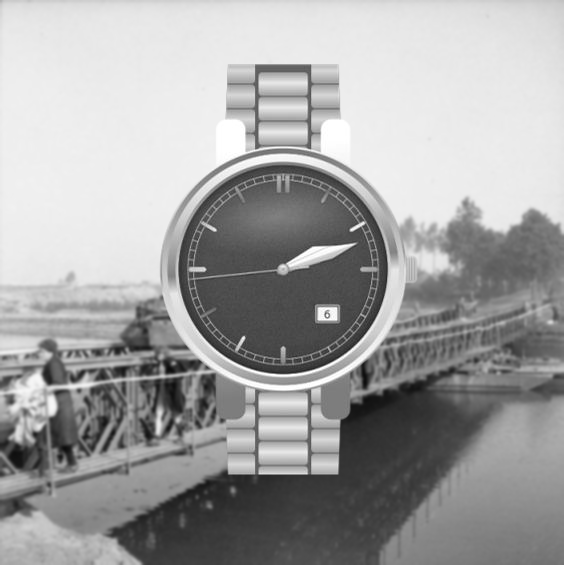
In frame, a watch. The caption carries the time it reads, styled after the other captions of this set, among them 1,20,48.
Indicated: 2,11,44
